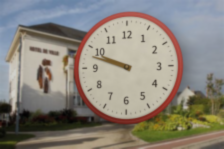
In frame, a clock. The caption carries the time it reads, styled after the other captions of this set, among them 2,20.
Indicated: 9,48
